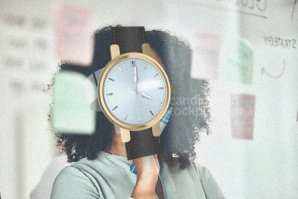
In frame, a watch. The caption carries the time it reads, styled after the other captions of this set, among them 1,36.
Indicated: 4,01
